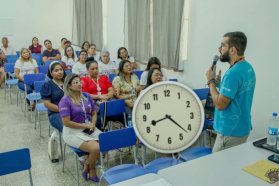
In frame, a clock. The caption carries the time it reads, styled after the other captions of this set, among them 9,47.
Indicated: 8,22
